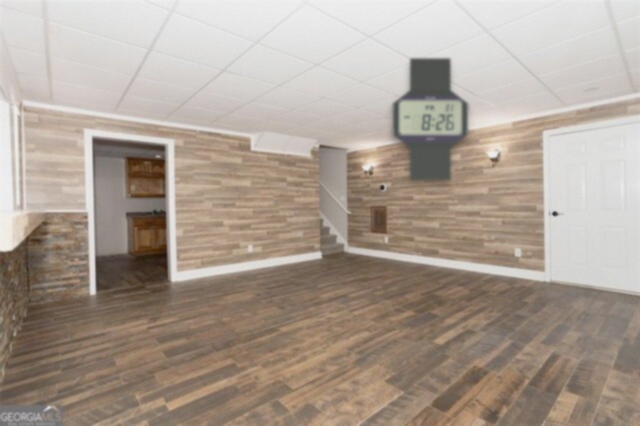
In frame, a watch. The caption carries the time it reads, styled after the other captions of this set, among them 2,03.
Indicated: 8,26
